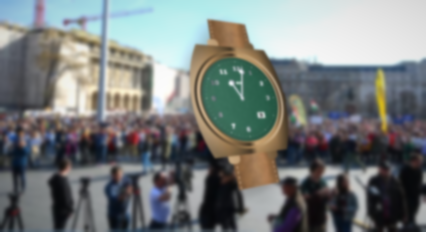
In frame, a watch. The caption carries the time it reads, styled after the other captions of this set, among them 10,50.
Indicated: 11,02
